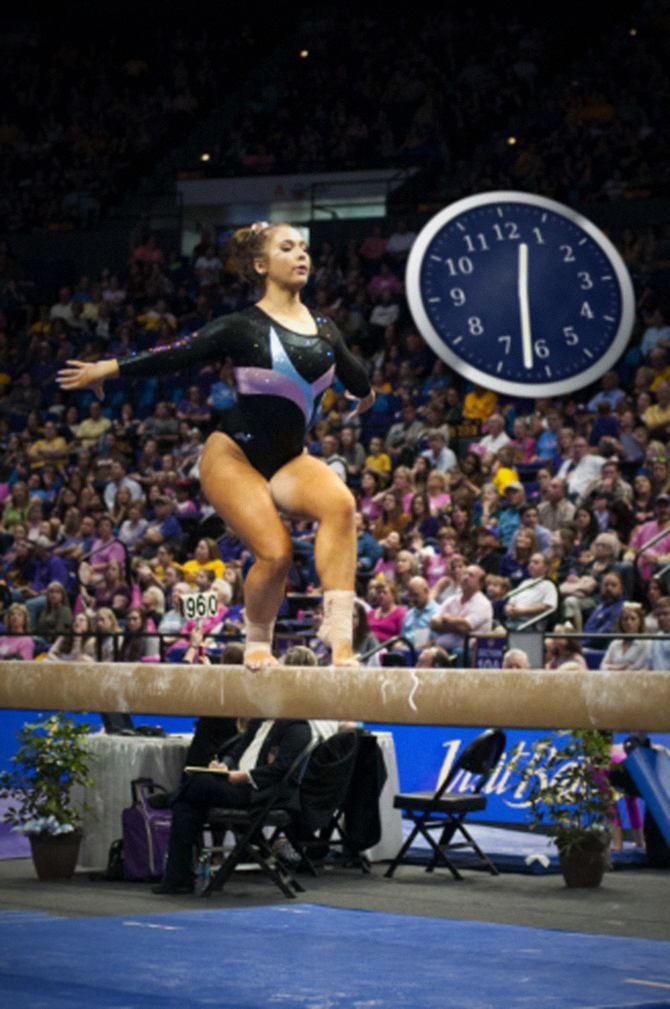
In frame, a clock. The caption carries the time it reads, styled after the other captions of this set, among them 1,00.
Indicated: 12,32
